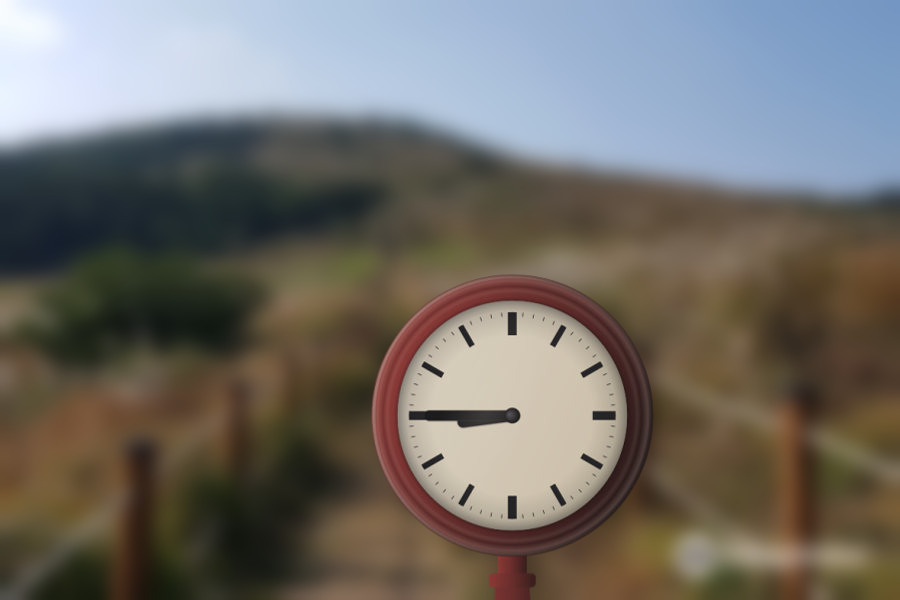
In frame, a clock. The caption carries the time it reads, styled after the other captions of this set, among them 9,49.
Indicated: 8,45
